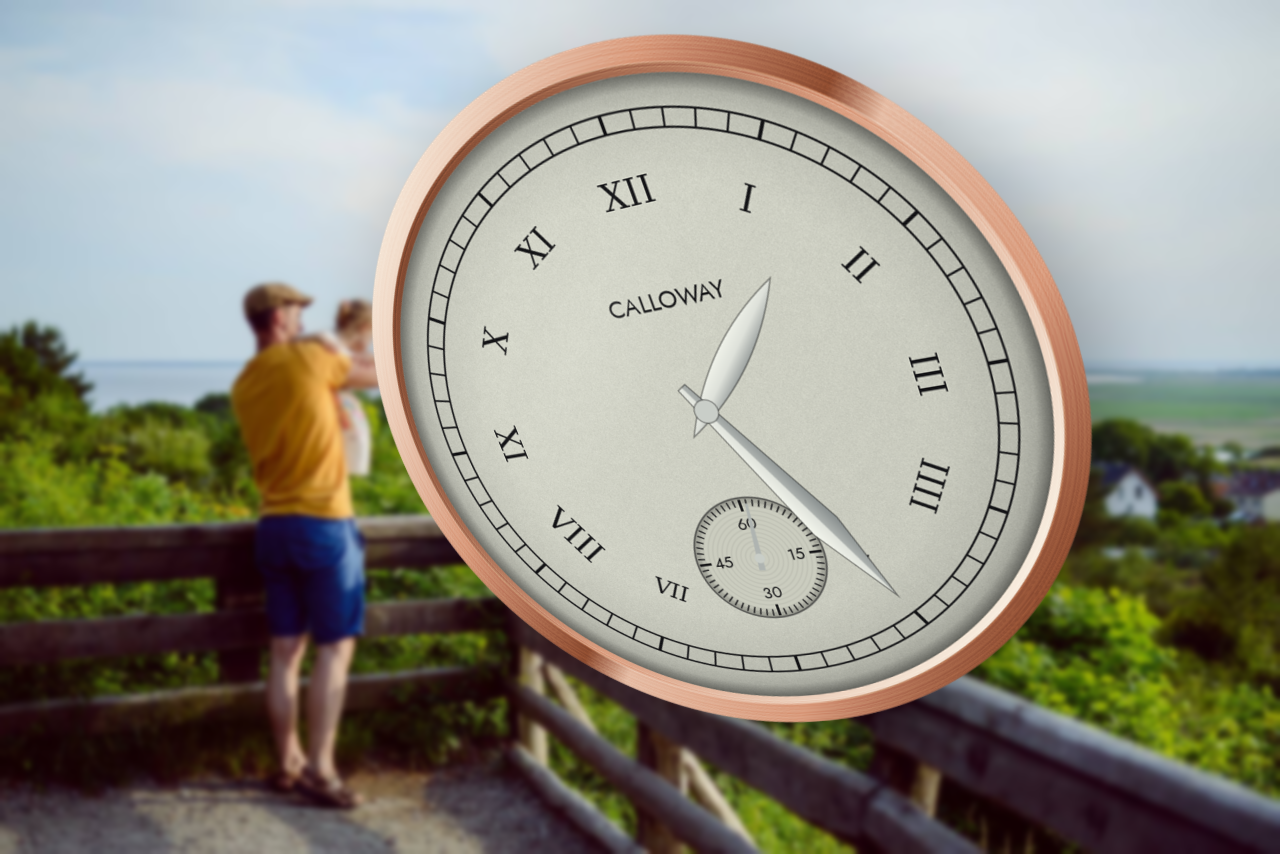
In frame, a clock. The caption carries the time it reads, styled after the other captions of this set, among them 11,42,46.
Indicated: 1,25,01
